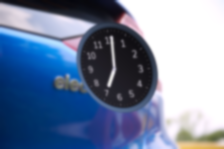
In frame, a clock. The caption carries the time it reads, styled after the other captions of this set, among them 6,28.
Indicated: 7,01
